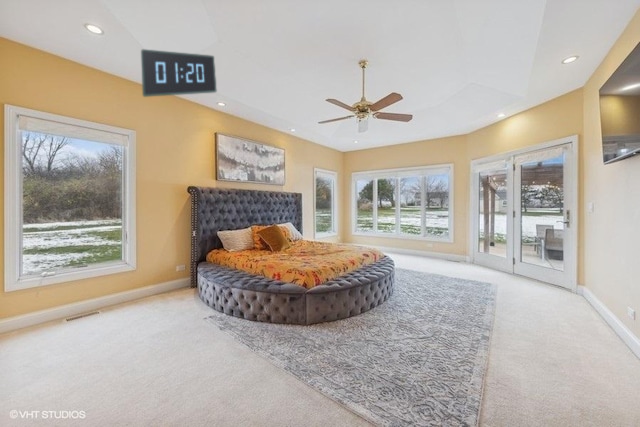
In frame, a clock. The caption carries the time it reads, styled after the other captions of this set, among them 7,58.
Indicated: 1,20
